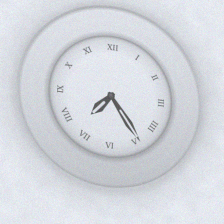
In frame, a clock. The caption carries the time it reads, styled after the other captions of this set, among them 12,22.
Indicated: 7,24
